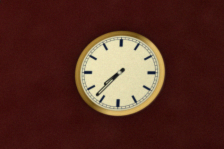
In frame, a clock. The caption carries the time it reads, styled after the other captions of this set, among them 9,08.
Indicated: 7,37
